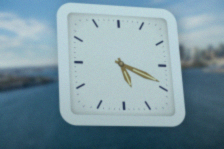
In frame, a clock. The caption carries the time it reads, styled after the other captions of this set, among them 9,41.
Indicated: 5,19
